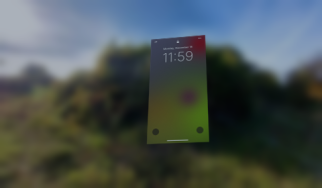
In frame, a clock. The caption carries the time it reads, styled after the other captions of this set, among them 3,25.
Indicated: 11,59
